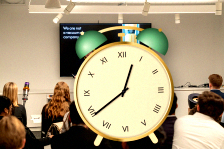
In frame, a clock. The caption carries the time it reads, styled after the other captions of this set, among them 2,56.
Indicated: 12,39
